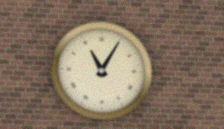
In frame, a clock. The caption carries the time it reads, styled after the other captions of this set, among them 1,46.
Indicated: 11,05
